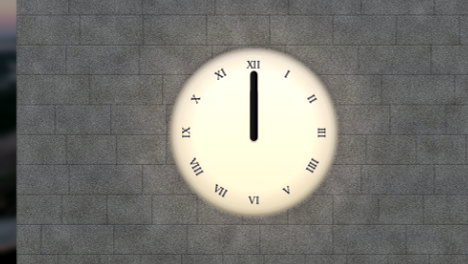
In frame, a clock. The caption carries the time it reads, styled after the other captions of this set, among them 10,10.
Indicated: 12,00
